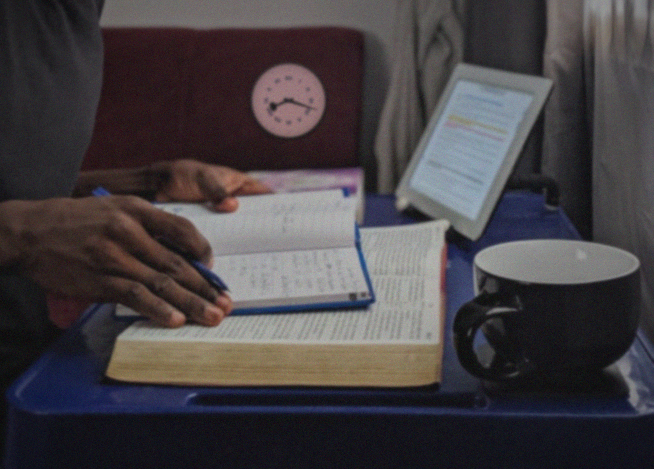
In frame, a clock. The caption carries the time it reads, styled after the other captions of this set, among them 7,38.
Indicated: 8,18
